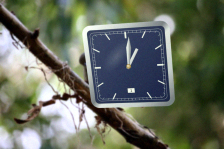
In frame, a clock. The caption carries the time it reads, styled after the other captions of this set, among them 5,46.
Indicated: 1,01
